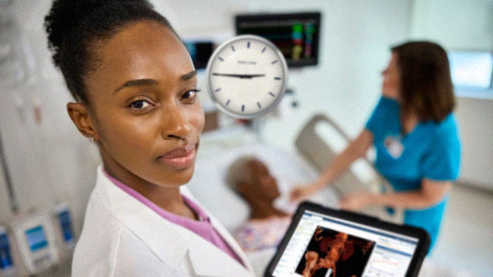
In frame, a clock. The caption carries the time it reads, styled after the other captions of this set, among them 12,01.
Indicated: 2,45
